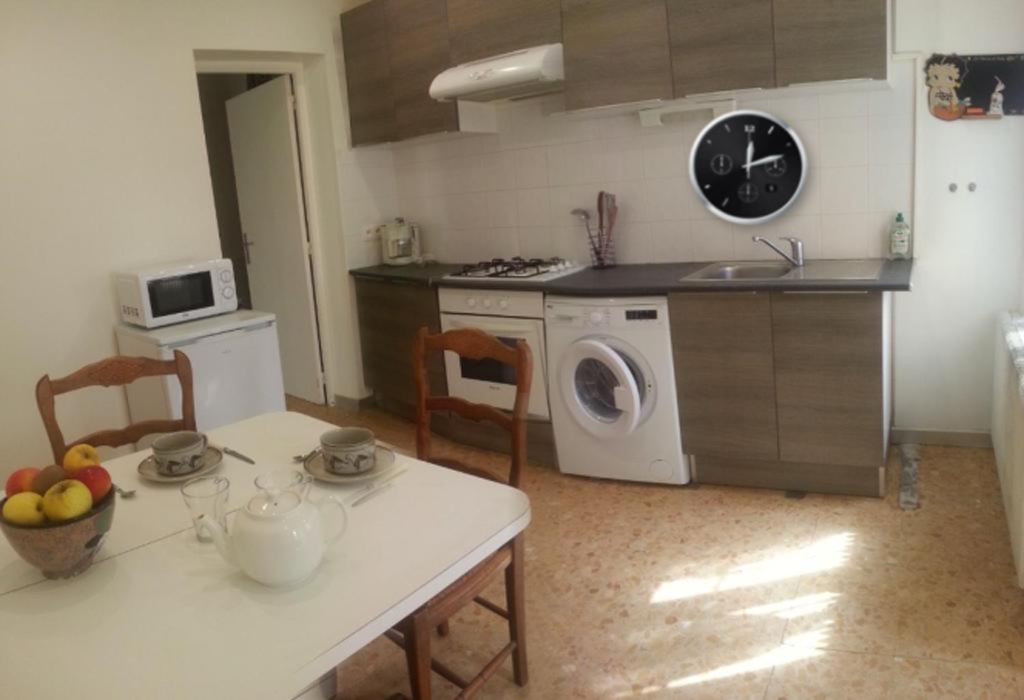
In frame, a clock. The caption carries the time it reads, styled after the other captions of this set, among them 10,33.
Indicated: 12,12
